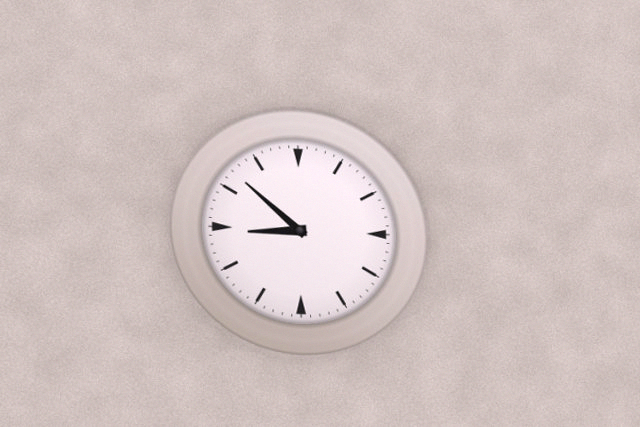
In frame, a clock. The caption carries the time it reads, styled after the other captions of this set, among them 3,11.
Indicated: 8,52
